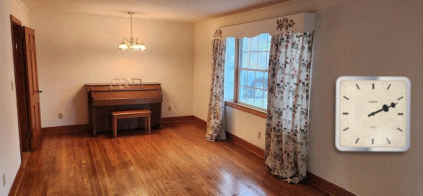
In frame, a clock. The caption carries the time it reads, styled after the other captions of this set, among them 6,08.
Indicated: 2,11
